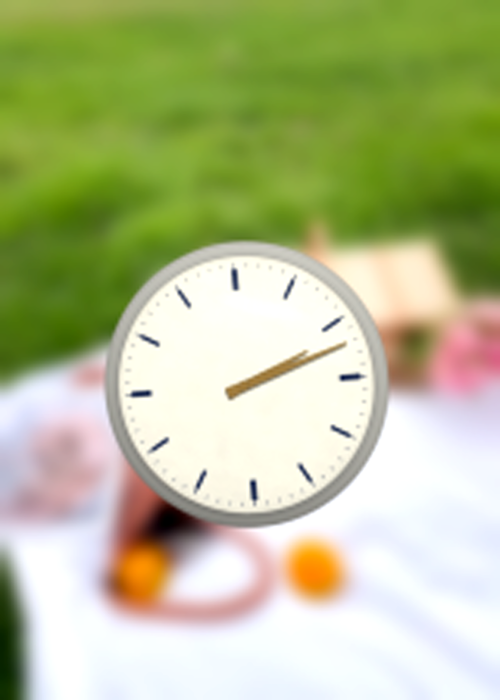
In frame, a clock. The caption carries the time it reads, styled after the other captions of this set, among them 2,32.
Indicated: 2,12
